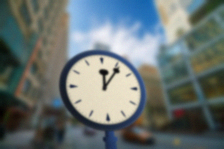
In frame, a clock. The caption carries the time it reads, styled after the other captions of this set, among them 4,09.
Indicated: 12,06
